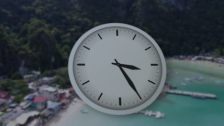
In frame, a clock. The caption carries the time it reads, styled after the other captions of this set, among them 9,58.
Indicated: 3,25
